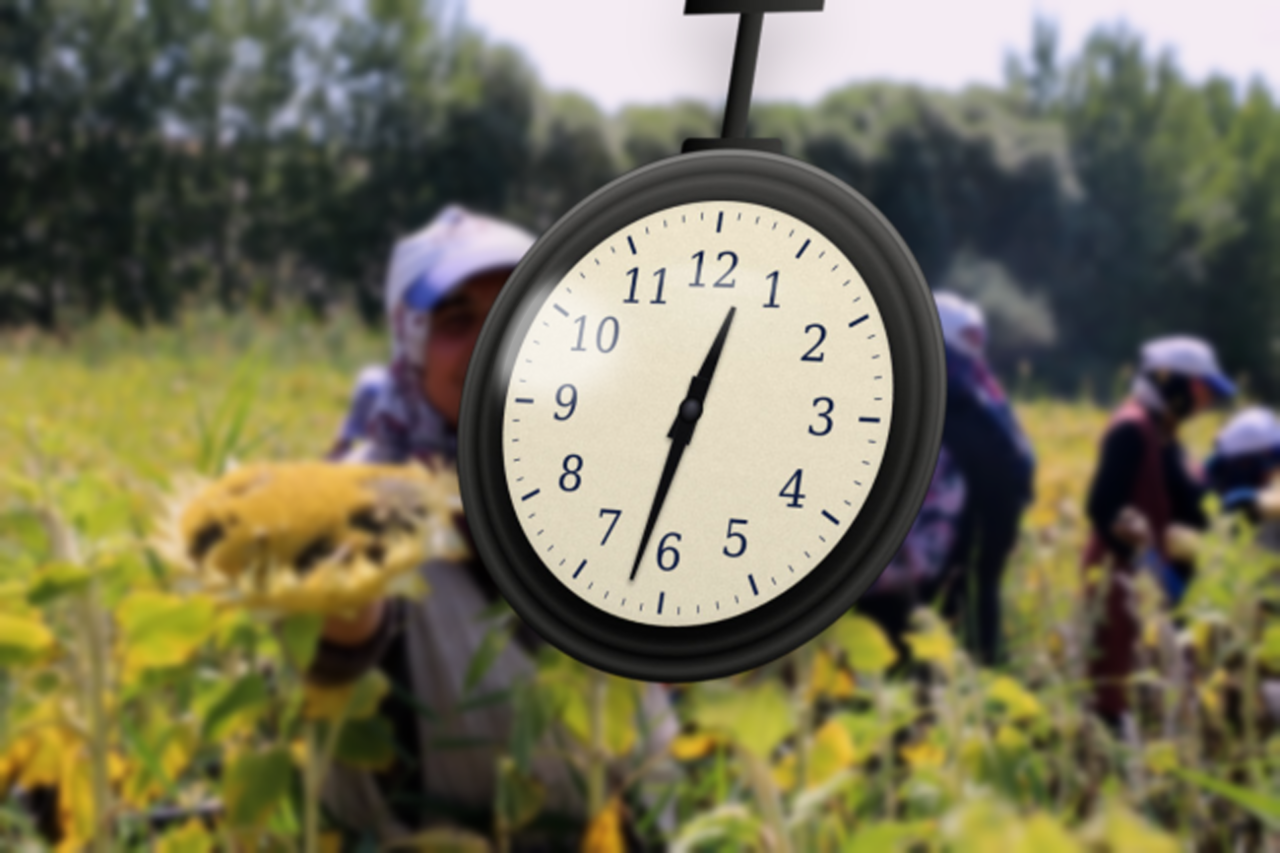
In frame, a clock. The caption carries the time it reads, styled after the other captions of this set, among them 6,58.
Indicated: 12,32
